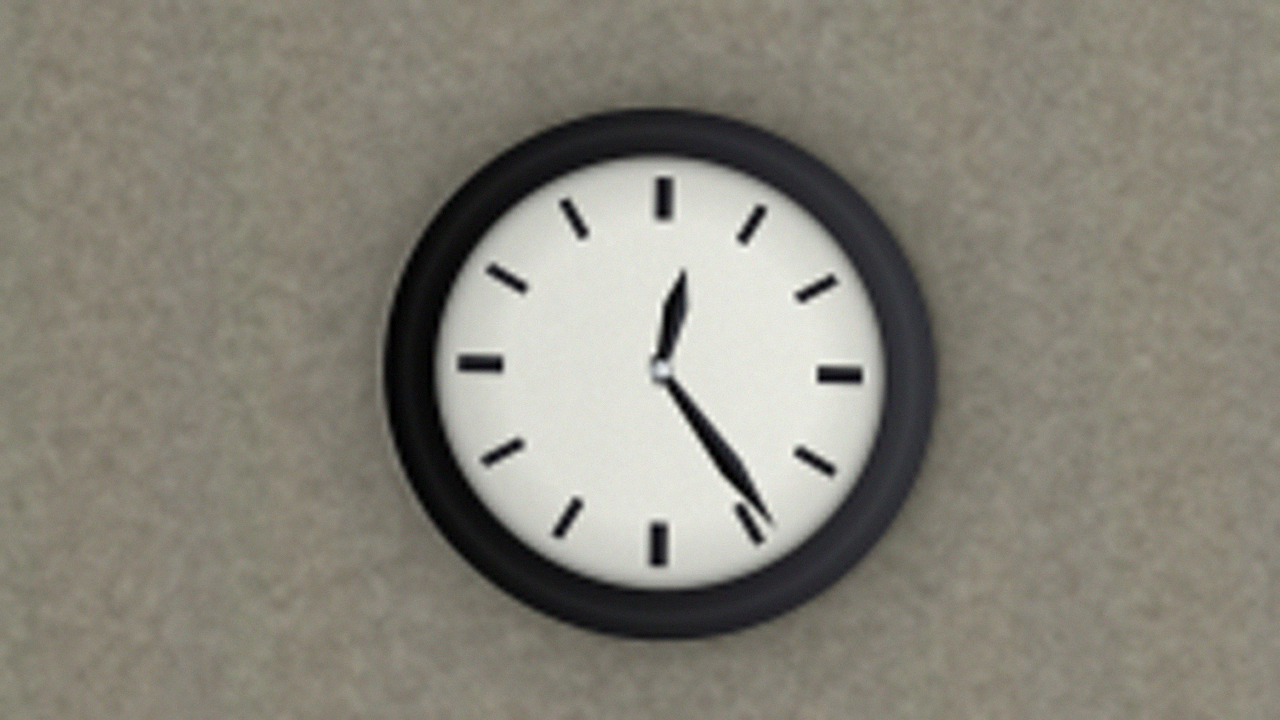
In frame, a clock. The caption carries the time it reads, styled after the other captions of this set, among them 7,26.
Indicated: 12,24
